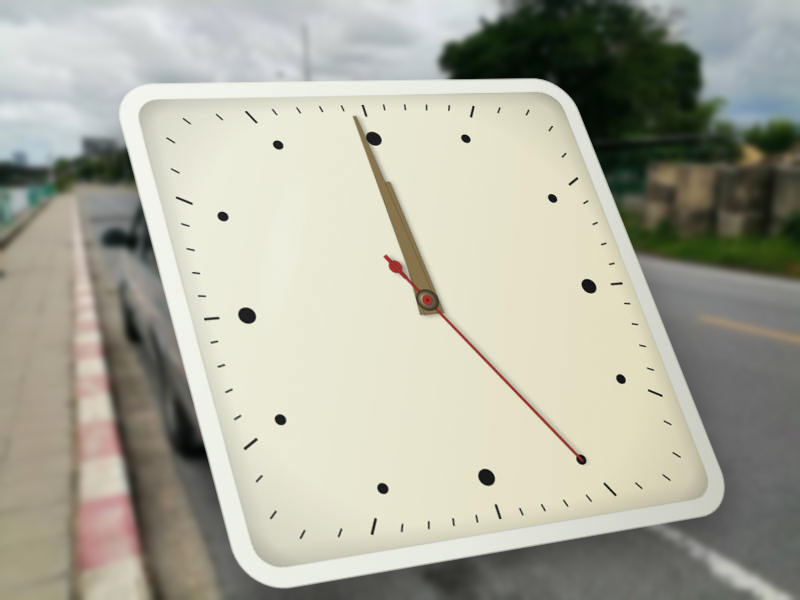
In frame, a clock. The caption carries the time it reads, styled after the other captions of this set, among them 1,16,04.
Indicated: 11,59,25
